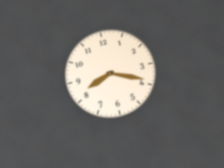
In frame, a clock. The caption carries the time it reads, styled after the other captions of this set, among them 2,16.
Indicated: 8,19
